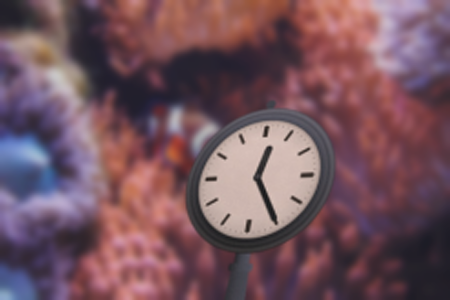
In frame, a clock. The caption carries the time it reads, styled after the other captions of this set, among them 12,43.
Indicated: 12,25
